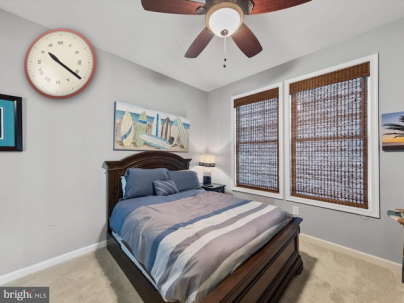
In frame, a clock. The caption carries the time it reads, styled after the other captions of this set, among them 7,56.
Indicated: 10,21
